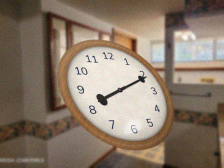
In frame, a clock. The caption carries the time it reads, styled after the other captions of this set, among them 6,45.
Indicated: 8,11
